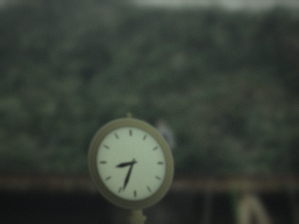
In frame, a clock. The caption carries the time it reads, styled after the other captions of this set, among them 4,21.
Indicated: 8,34
